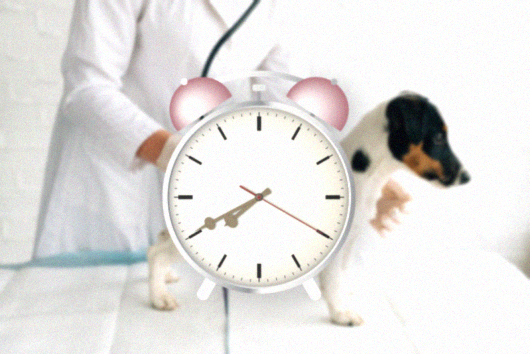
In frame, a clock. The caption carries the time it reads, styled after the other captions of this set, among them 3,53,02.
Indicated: 7,40,20
